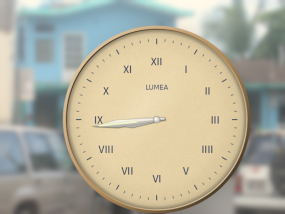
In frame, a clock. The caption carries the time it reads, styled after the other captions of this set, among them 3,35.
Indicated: 8,44
